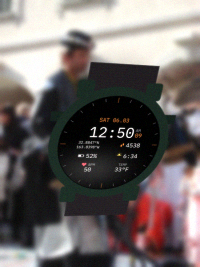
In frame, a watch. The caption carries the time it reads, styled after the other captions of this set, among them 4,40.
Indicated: 12,50
